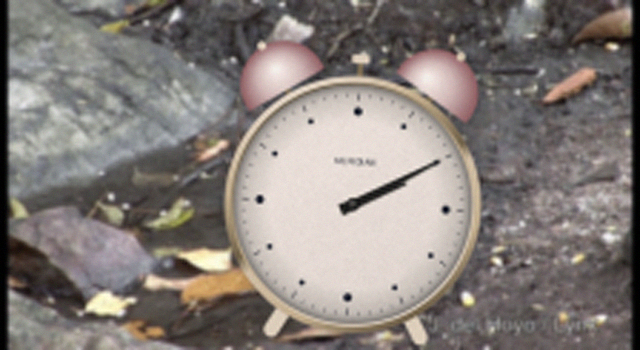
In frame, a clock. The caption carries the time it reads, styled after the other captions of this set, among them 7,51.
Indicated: 2,10
